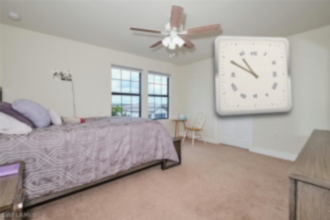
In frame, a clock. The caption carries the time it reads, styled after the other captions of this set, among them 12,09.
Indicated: 10,50
